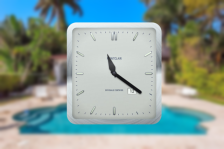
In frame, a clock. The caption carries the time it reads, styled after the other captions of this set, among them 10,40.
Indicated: 11,21
